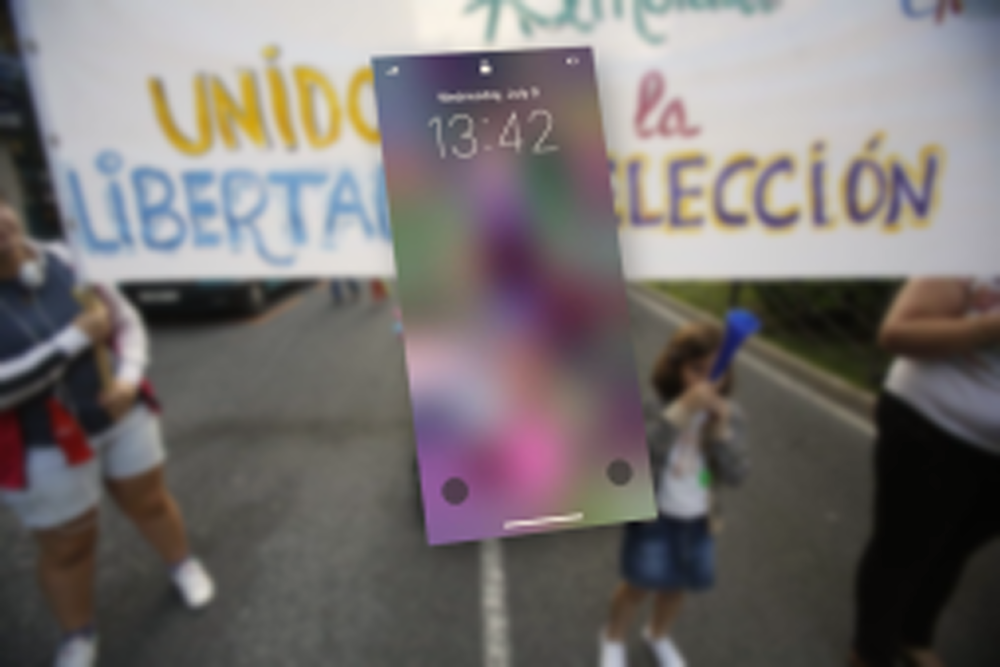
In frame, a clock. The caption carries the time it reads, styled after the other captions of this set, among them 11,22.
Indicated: 13,42
